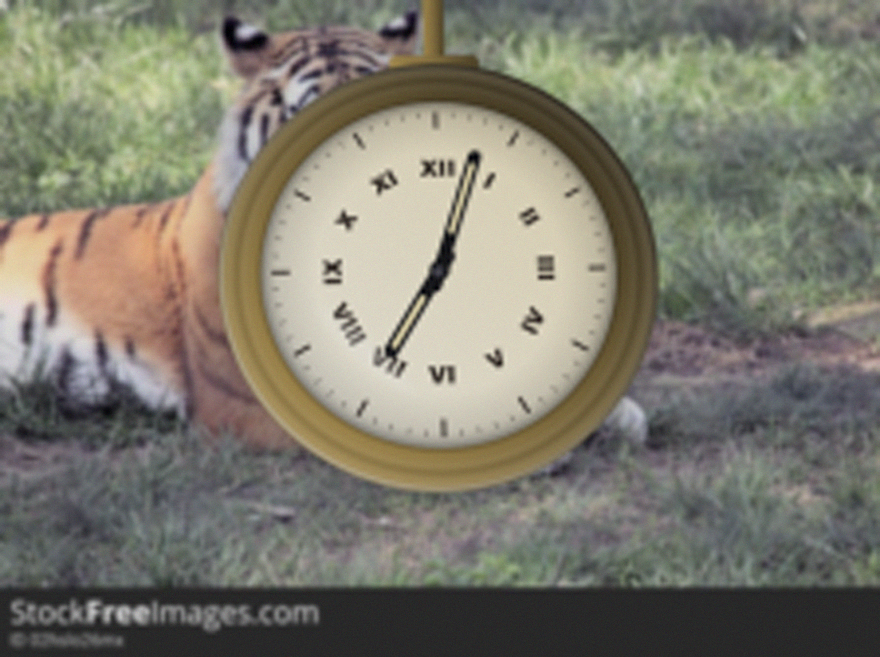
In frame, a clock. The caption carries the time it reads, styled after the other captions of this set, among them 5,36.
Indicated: 7,03
